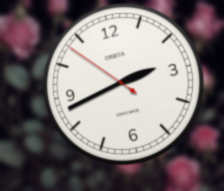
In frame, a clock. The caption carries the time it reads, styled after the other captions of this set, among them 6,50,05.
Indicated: 2,42,53
